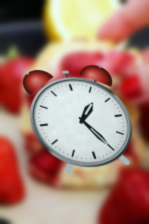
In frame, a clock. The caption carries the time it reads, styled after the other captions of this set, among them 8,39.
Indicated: 1,25
